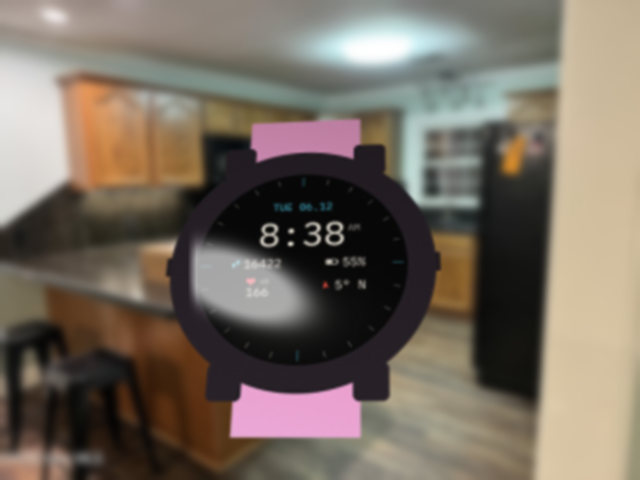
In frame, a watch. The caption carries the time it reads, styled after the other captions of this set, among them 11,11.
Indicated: 8,38
